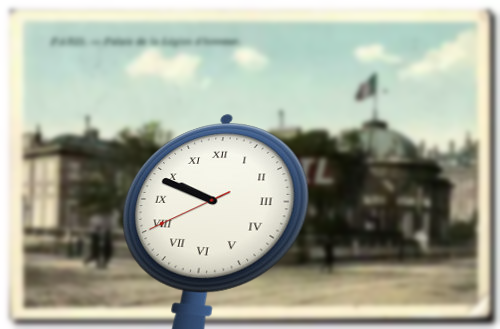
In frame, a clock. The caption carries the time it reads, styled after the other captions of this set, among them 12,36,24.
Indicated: 9,48,40
